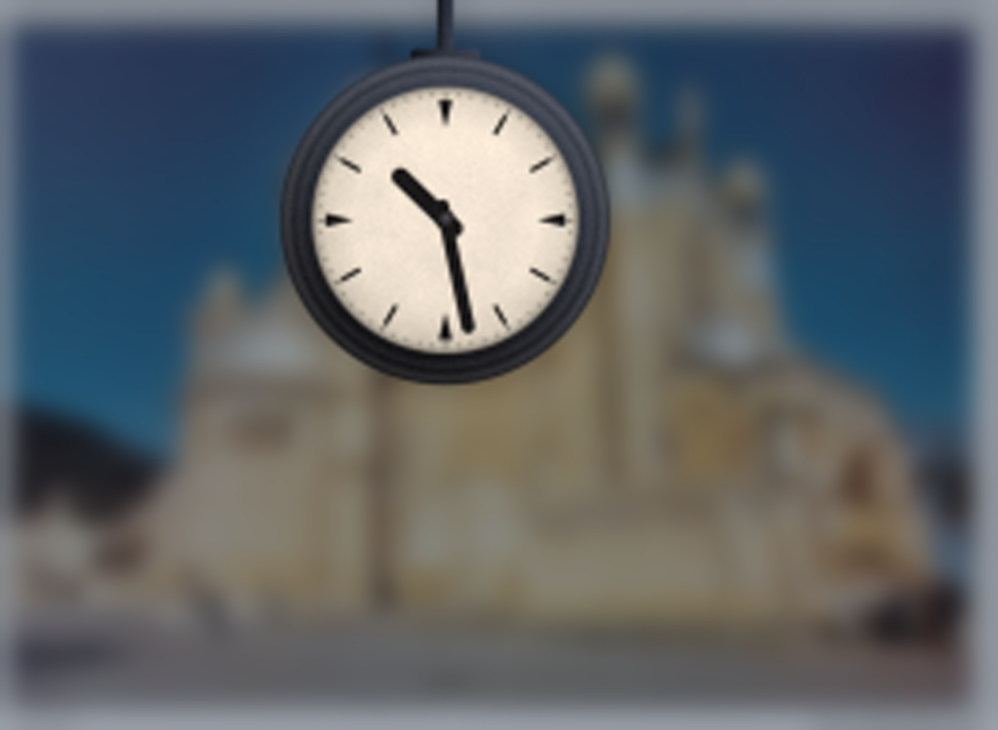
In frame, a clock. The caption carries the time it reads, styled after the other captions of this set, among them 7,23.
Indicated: 10,28
